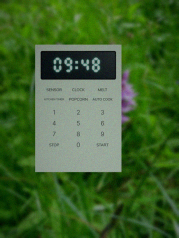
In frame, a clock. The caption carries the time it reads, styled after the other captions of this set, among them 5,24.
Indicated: 9,48
